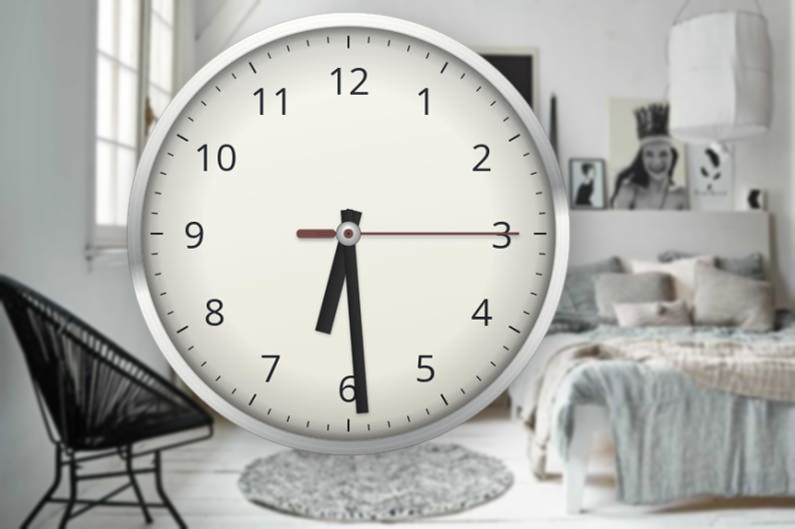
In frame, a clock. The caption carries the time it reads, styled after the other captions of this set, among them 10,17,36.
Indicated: 6,29,15
